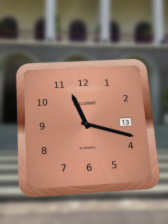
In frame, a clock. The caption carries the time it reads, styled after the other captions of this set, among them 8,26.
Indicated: 11,18
